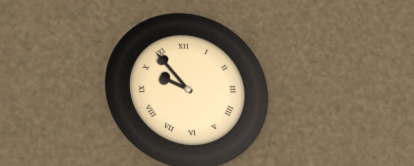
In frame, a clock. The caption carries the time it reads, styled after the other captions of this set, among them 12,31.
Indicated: 9,54
